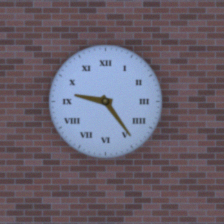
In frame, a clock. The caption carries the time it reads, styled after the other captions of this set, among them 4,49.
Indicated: 9,24
